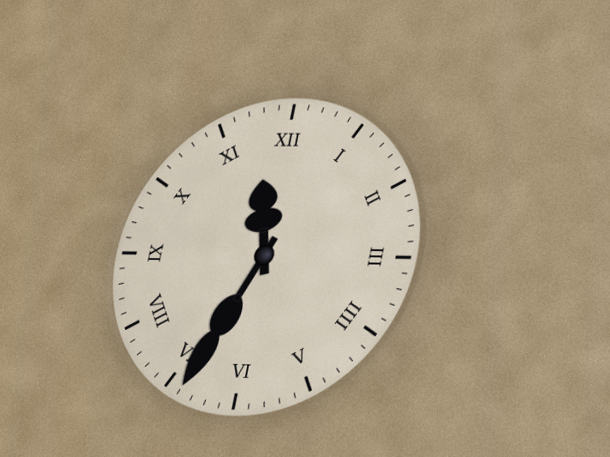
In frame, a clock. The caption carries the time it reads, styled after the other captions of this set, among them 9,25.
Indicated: 11,34
